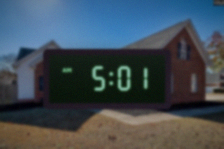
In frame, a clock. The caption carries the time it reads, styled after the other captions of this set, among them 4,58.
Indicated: 5,01
